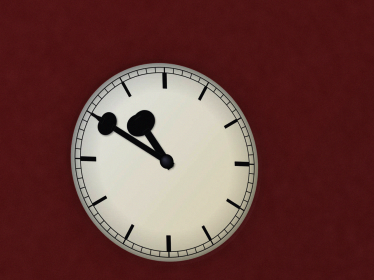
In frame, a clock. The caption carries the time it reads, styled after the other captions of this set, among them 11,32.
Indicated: 10,50
